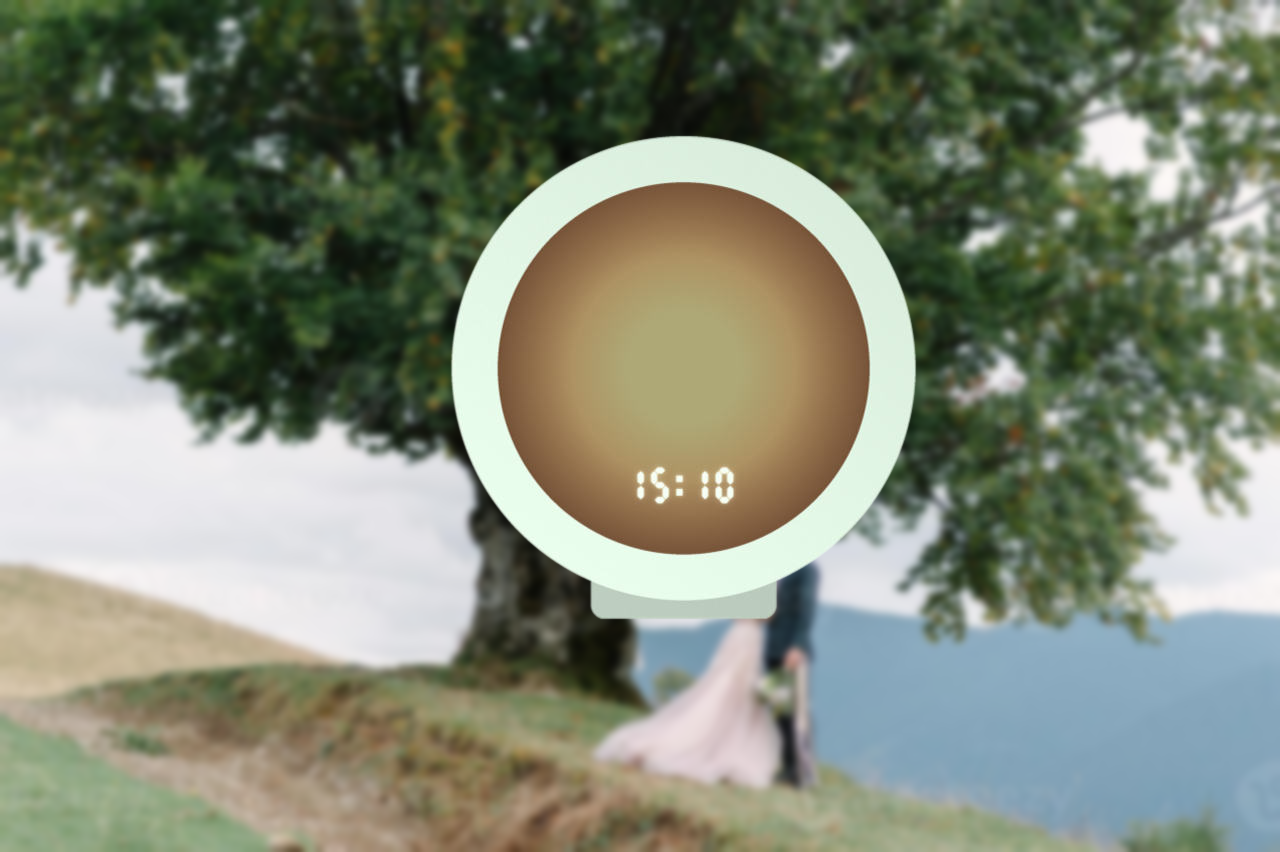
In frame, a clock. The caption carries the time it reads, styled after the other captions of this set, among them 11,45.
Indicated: 15,10
